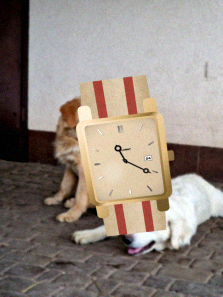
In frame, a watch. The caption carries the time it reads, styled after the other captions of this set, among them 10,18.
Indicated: 11,21
